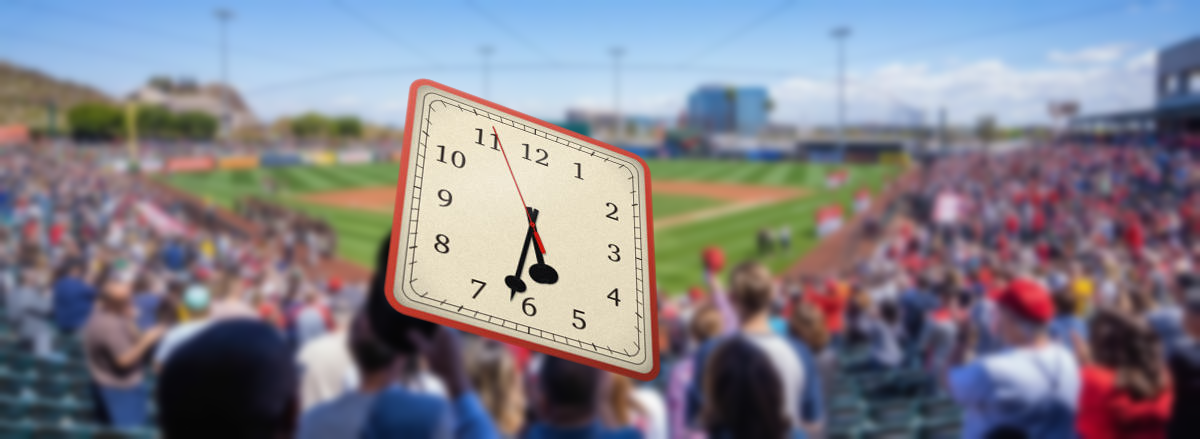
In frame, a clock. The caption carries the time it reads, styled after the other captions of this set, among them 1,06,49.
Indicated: 5,31,56
